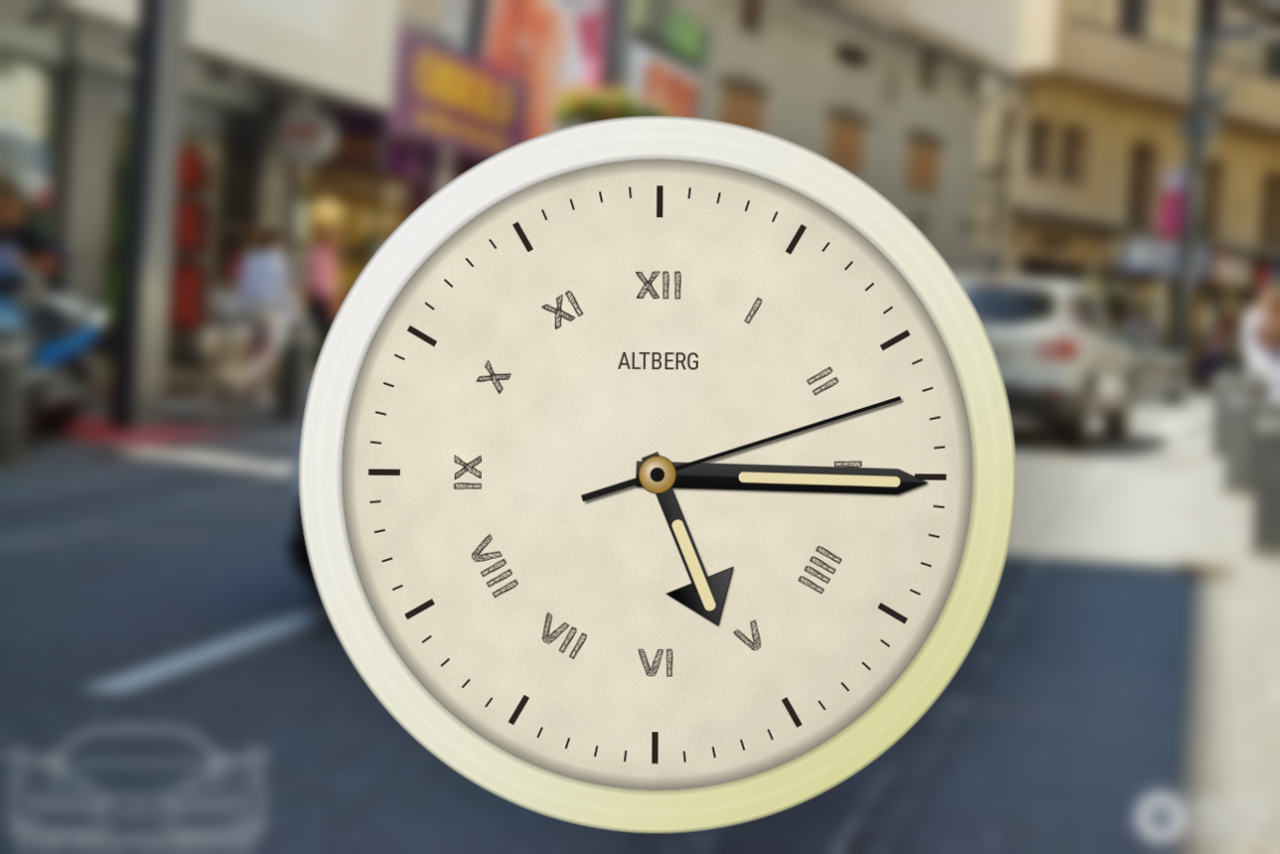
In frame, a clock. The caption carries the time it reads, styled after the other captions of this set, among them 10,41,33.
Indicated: 5,15,12
